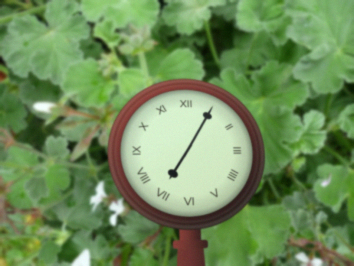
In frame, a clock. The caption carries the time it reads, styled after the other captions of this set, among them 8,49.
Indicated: 7,05
